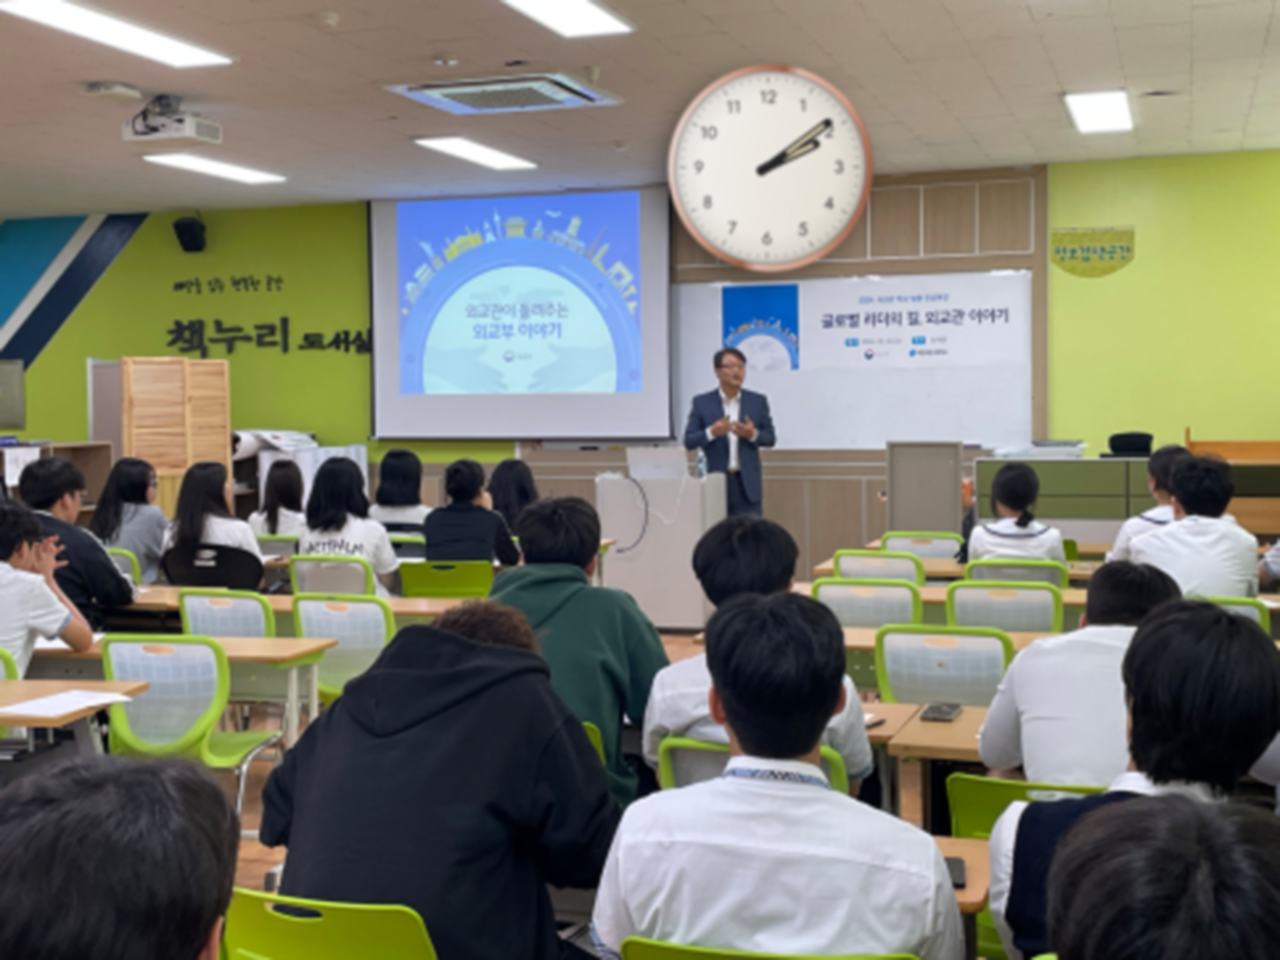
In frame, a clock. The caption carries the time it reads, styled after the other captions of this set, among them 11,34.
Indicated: 2,09
